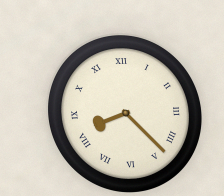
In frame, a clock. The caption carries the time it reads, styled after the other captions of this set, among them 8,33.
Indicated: 8,23
